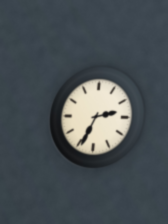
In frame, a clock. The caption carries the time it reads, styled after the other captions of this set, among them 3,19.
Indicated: 2,34
